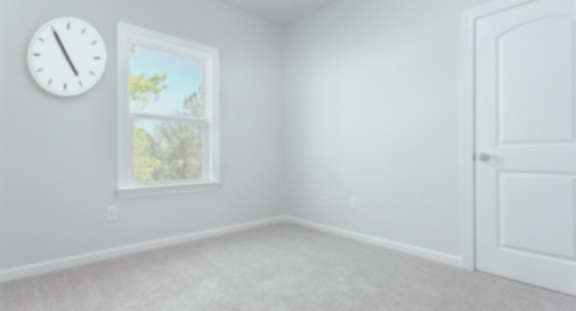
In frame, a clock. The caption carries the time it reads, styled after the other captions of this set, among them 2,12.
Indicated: 4,55
